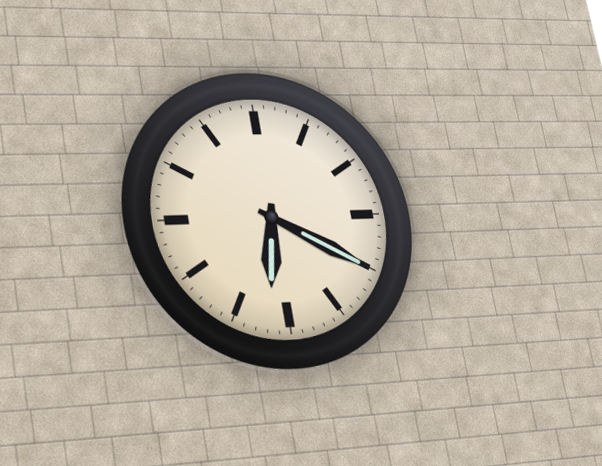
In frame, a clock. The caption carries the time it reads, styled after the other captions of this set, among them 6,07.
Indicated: 6,20
